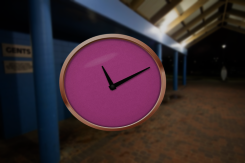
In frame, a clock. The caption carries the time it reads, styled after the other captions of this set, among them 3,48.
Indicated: 11,10
